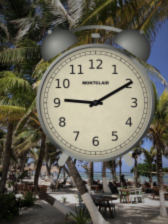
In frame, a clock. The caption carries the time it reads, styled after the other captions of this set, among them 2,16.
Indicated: 9,10
